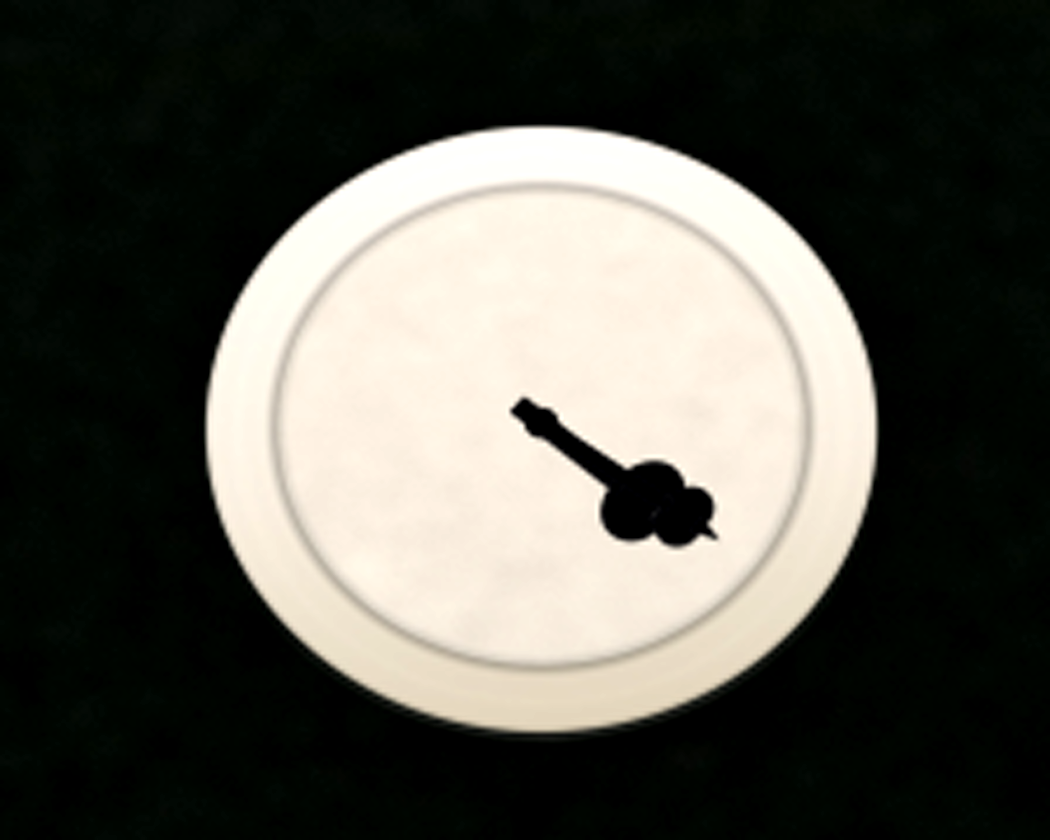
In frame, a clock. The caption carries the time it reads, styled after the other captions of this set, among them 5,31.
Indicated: 4,21
